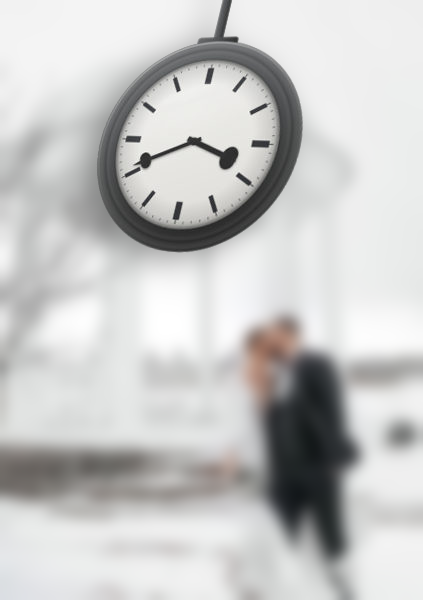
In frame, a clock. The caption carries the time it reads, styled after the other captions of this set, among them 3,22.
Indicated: 3,41
